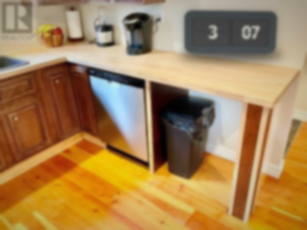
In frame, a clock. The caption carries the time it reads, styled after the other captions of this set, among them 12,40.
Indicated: 3,07
